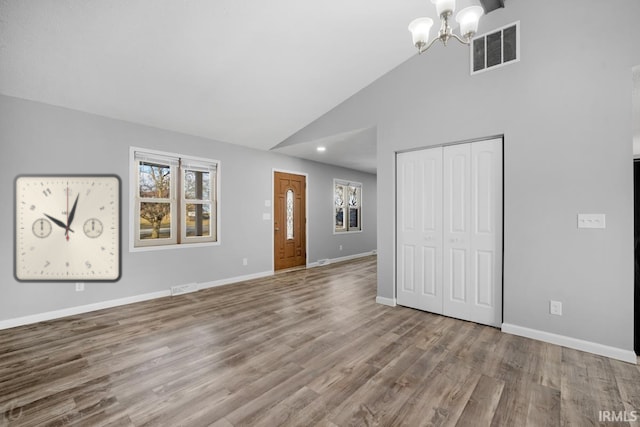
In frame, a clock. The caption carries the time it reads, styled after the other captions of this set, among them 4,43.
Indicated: 10,03
